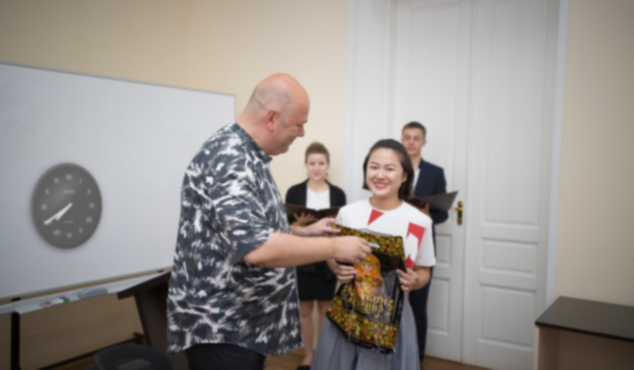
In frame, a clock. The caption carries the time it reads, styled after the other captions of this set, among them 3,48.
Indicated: 7,40
